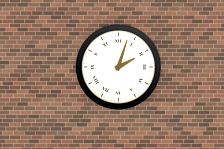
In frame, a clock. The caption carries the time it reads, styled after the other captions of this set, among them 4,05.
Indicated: 2,03
